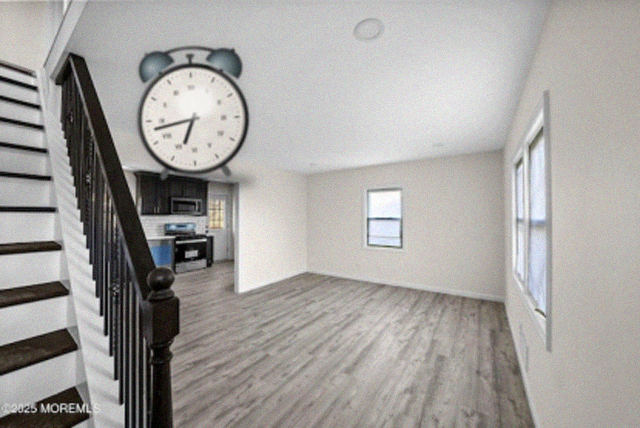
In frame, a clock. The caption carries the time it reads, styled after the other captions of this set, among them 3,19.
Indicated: 6,43
